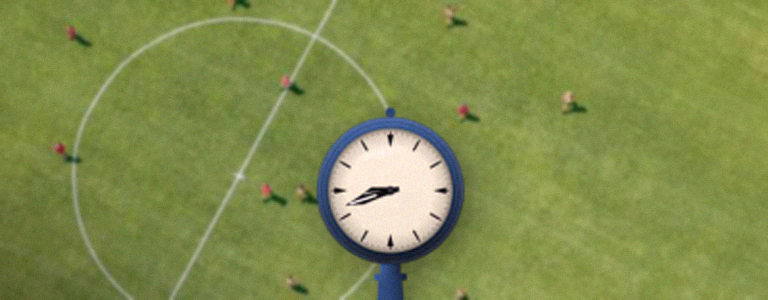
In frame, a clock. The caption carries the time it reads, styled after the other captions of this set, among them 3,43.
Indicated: 8,42
